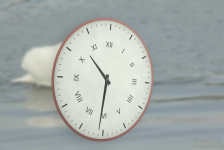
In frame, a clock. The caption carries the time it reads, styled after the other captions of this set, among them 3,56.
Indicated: 10,31
